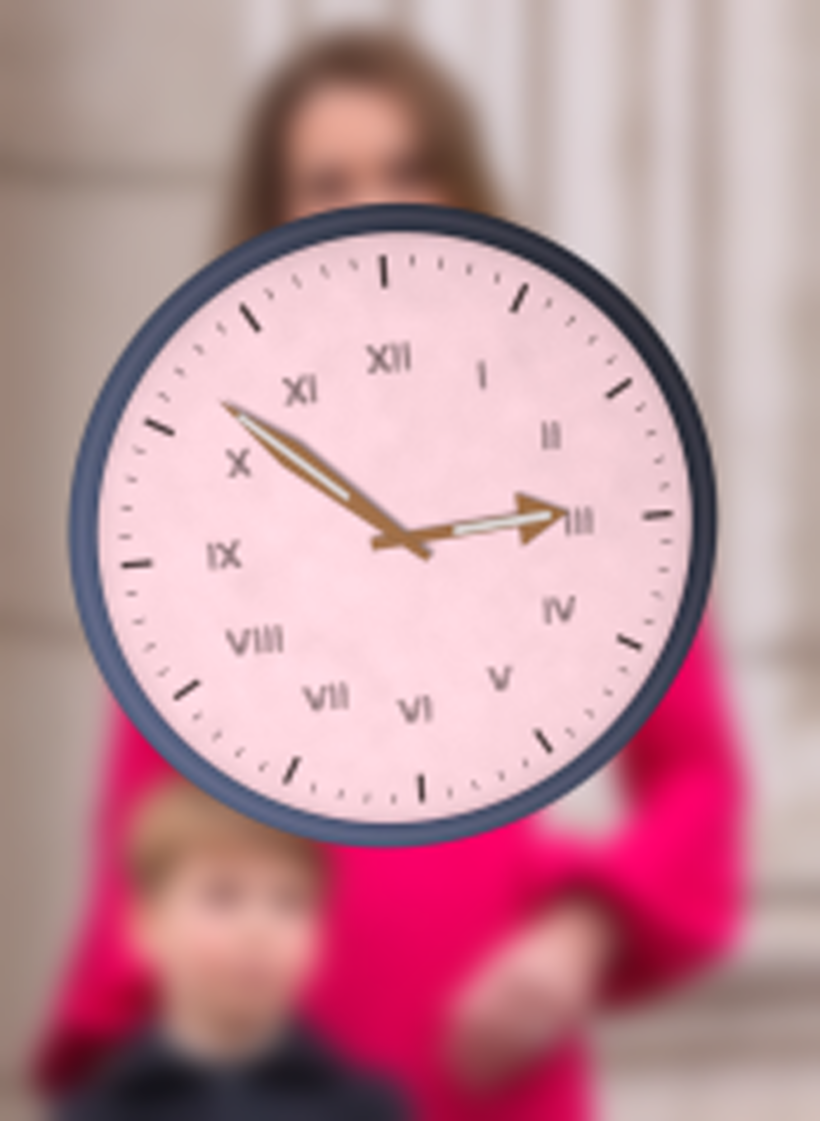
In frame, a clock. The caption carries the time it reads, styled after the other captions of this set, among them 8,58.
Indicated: 2,52
